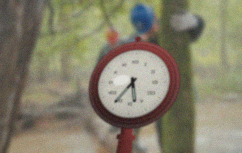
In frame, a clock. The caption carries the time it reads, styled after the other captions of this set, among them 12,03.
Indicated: 5,36
